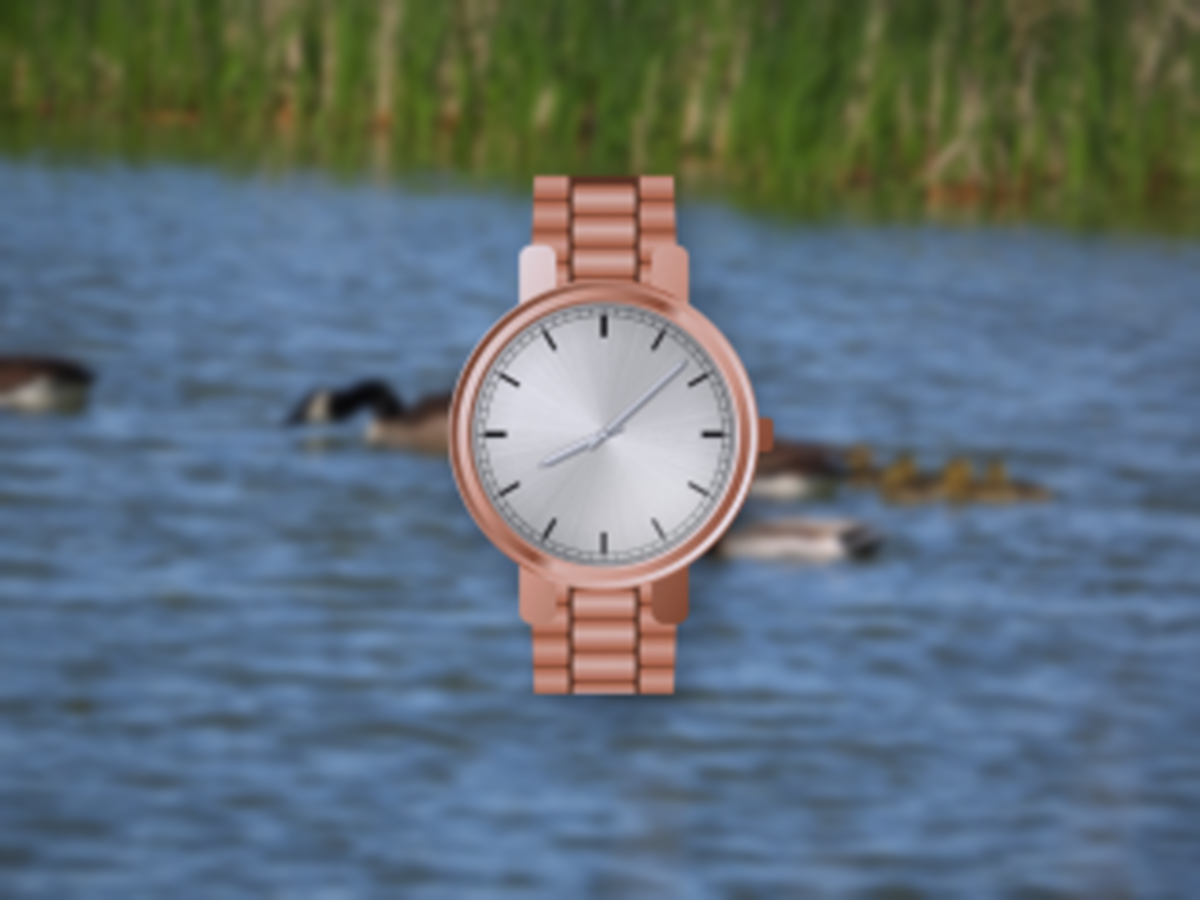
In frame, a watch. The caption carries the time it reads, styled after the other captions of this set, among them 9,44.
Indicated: 8,08
